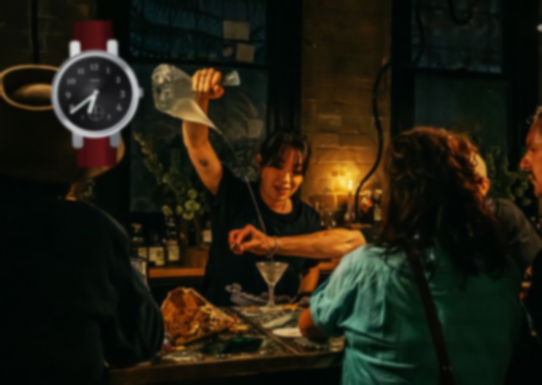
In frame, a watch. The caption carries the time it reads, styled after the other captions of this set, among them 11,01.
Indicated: 6,39
